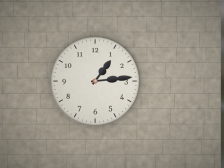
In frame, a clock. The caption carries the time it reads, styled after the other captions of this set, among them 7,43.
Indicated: 1,14
